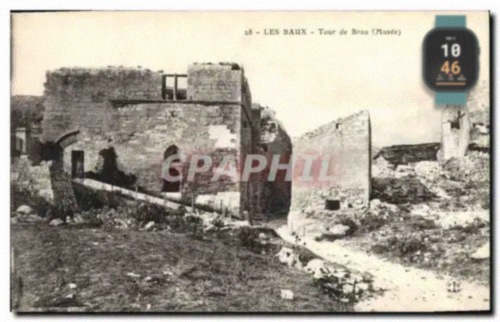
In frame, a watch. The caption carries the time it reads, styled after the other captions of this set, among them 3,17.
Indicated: 10,46
